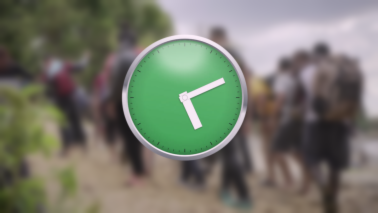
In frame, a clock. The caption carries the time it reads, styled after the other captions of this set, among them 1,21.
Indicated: 5,11
